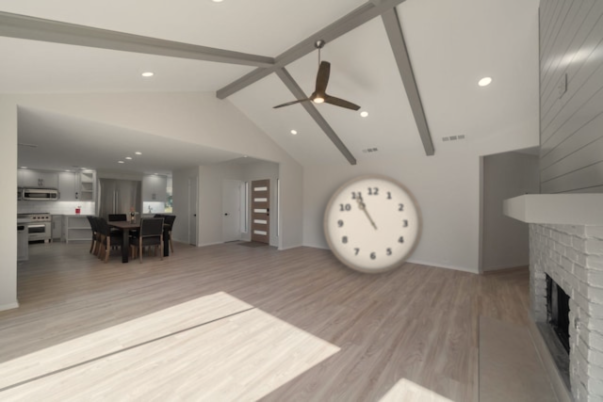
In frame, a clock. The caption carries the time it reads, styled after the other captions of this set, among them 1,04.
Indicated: 10,55
